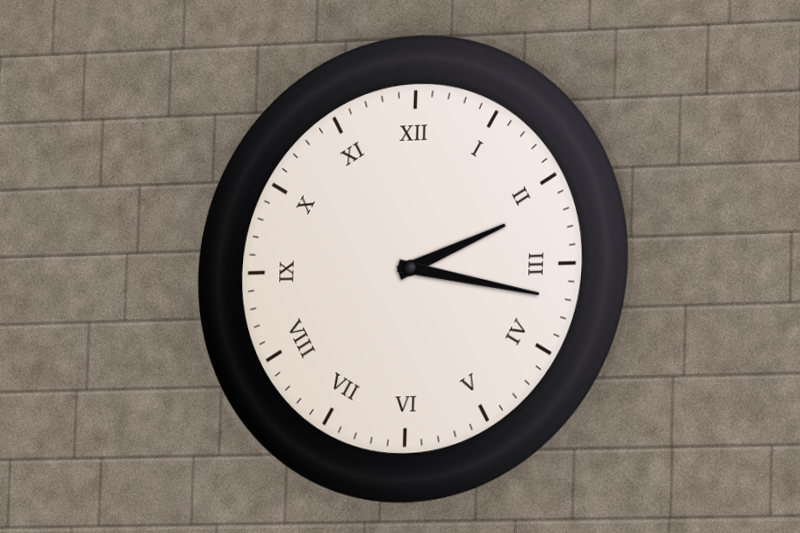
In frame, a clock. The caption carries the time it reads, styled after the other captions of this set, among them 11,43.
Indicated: 2,17
